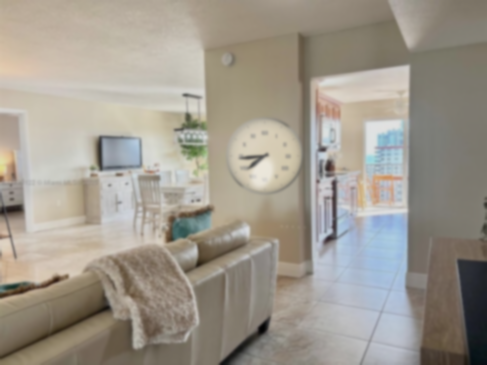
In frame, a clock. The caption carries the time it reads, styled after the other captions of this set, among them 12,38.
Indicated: 7,44
